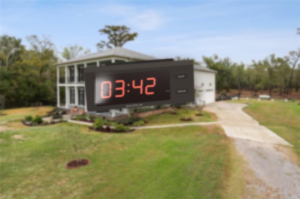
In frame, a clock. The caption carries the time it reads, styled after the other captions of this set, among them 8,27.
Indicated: 3,42
